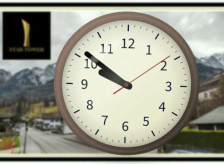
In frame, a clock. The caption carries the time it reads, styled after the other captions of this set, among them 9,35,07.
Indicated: 9,51,09
